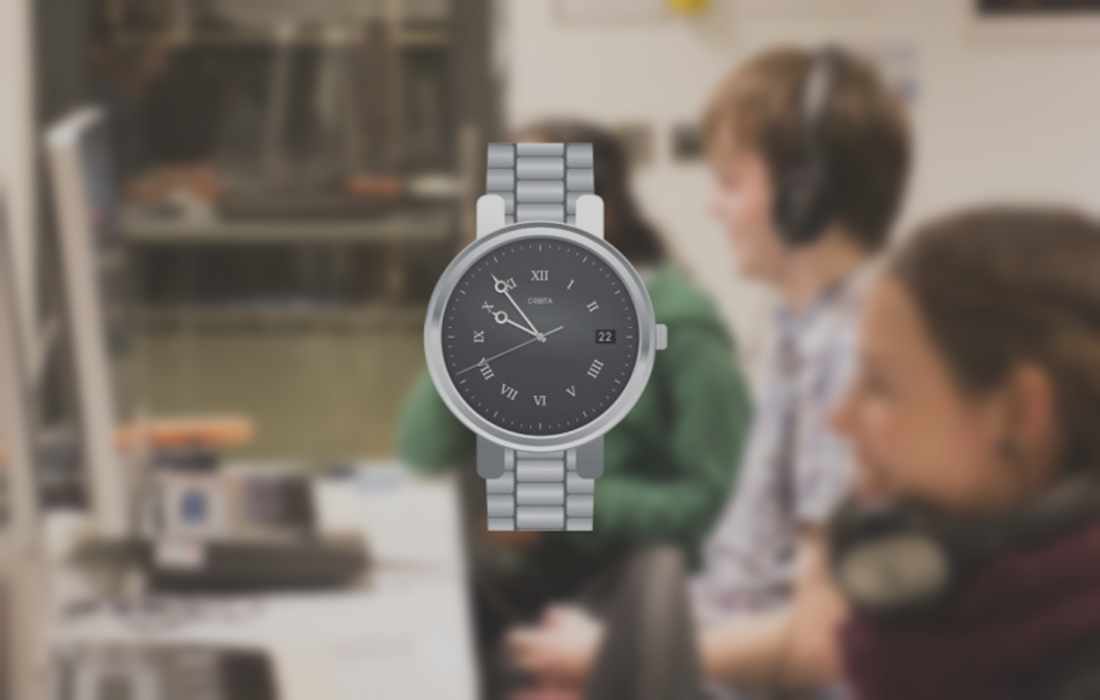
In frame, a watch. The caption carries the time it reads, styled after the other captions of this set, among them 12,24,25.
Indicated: 9,53,41
